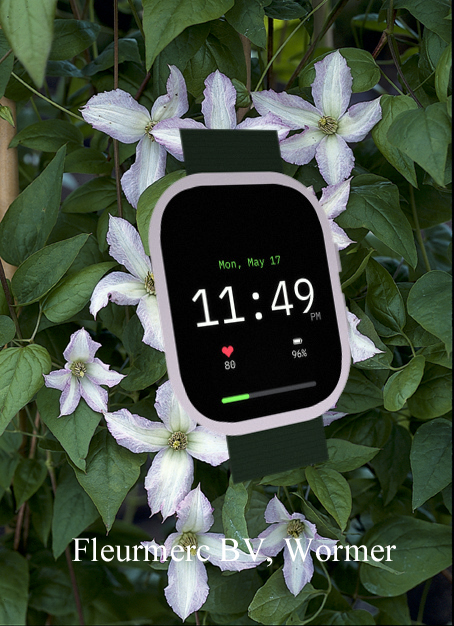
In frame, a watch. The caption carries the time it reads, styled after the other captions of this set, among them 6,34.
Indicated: 11,49
